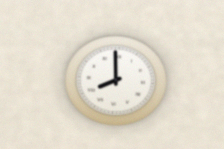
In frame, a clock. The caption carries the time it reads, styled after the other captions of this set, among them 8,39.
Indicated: 7,59
